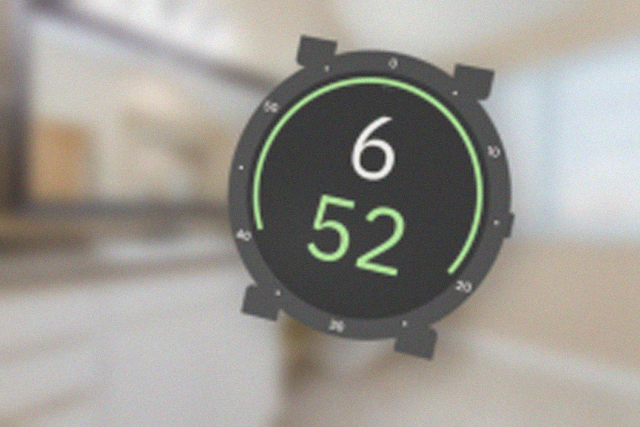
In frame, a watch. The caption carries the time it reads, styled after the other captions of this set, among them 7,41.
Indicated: 6,52
